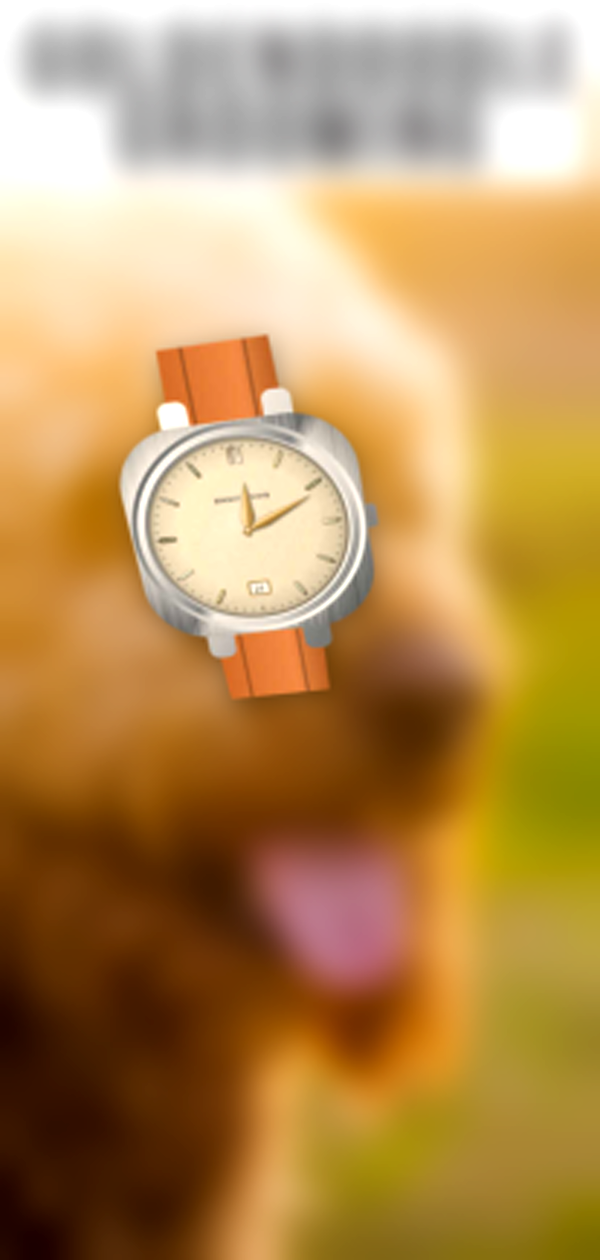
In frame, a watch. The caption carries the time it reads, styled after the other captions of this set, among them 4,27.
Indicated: 12,11
